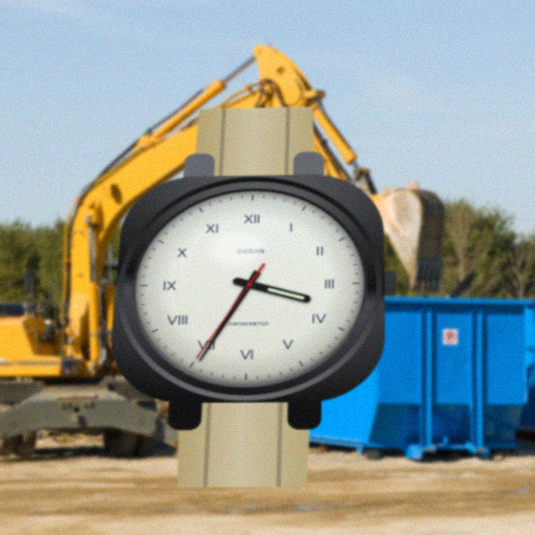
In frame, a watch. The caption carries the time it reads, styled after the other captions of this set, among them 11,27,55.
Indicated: 3,34,35
